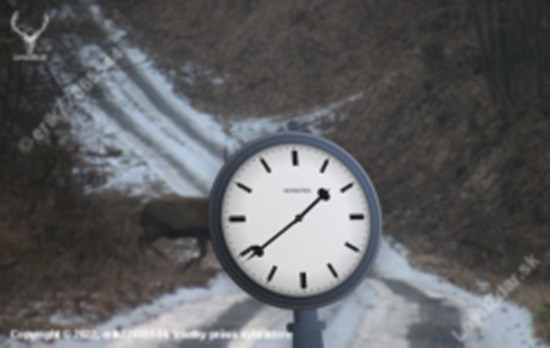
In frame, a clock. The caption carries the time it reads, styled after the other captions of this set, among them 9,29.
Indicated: 1,39
